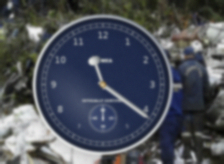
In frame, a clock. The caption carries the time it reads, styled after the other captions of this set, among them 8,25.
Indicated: 11,21
